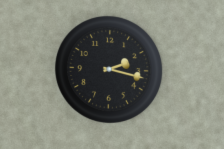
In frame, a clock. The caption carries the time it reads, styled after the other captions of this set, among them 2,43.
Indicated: 2,17
